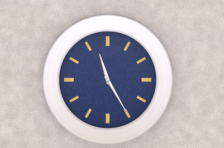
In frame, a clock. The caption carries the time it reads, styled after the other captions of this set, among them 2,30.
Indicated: 11,25
